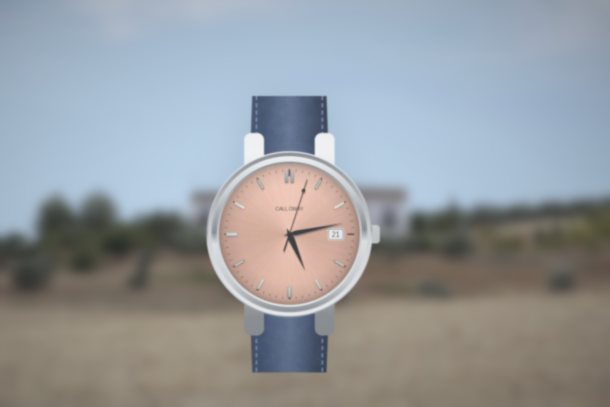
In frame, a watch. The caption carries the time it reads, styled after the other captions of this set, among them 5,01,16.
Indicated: 5,13,03
